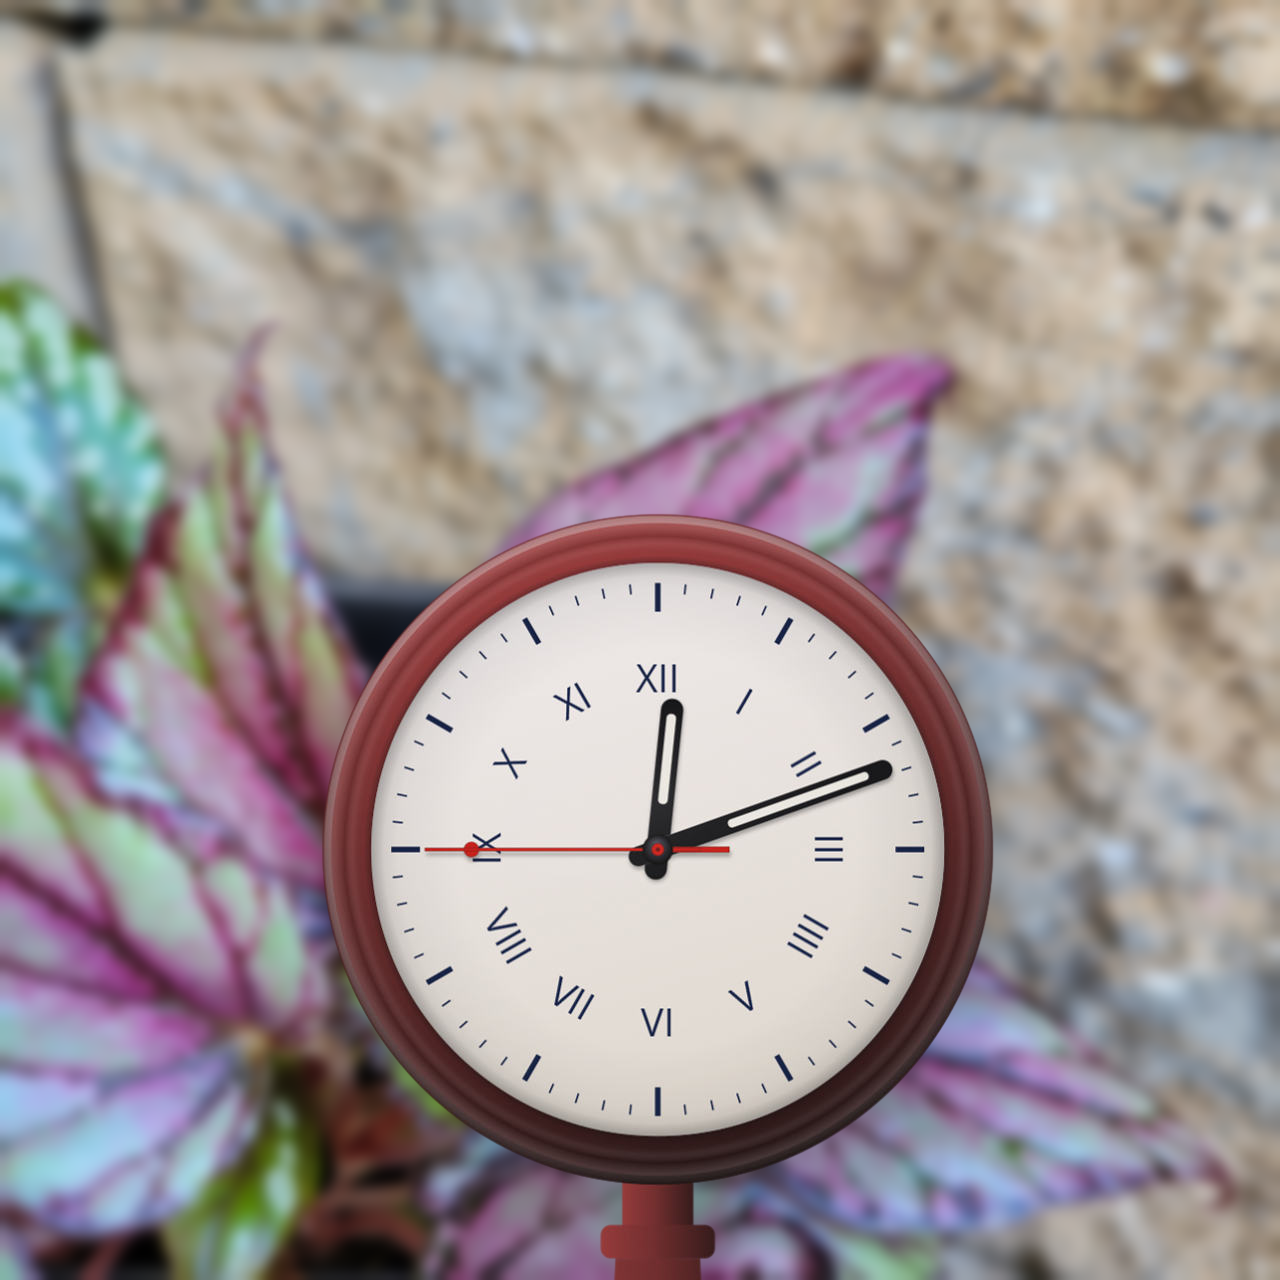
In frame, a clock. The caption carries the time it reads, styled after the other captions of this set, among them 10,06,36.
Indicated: 12,11,45
